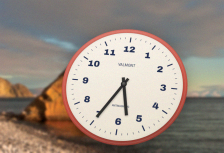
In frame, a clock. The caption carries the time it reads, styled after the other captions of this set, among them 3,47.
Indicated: 5,35
